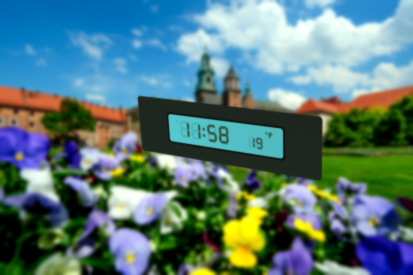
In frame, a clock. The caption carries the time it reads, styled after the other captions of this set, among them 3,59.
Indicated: 11,58
